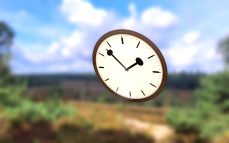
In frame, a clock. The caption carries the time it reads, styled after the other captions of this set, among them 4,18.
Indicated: 1,53
